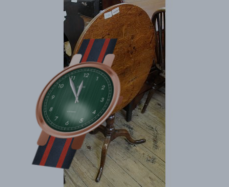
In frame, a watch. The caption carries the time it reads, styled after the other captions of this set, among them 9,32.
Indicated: 11,54
